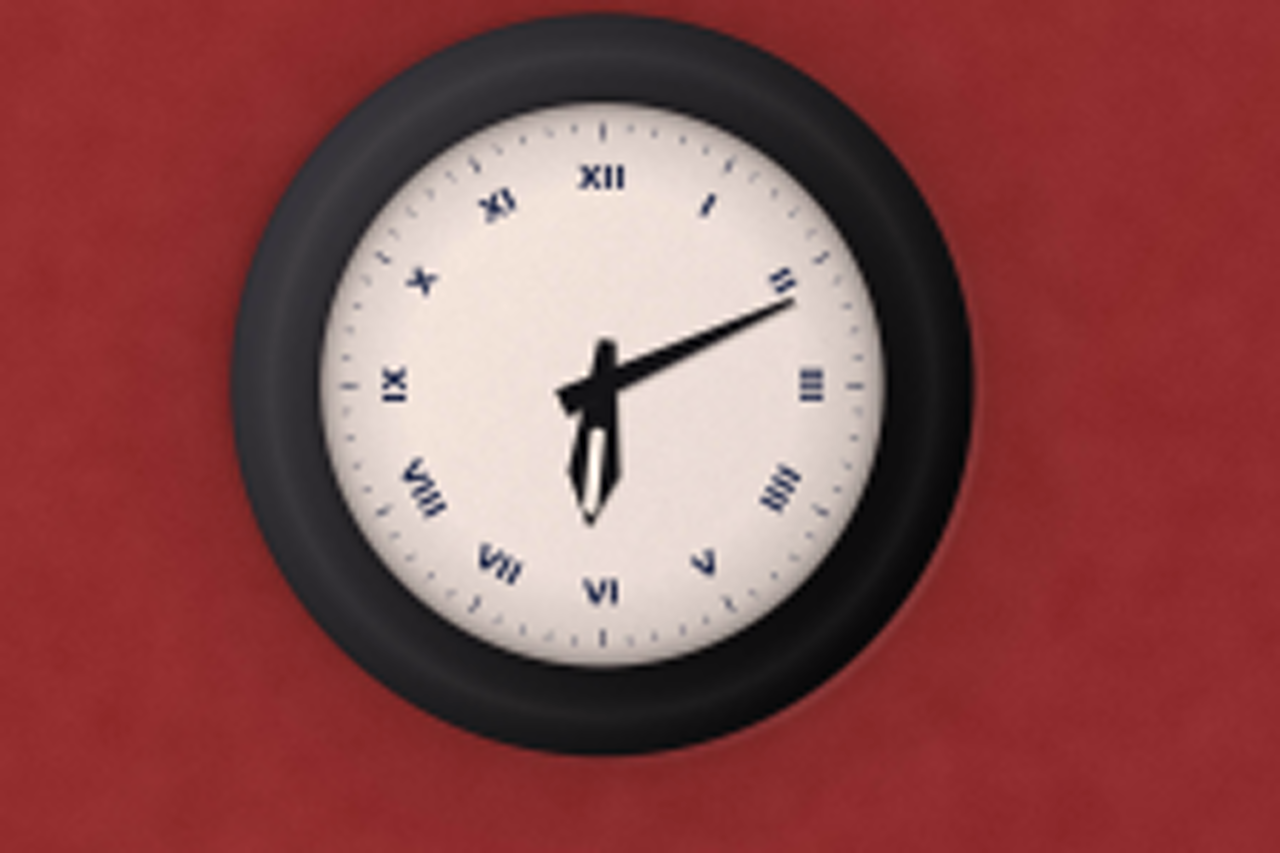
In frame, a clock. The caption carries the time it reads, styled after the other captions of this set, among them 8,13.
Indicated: 6,11
